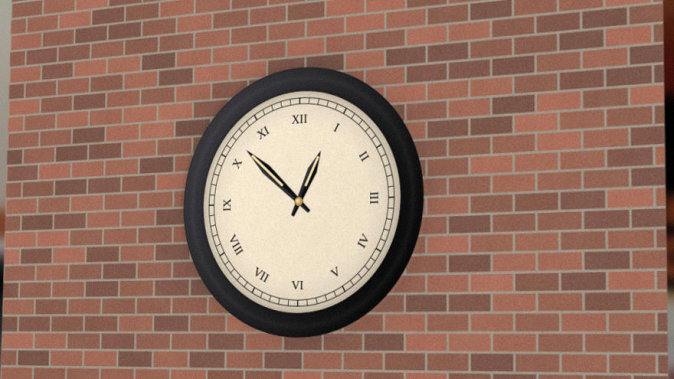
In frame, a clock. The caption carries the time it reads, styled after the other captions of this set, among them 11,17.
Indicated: 12,52
